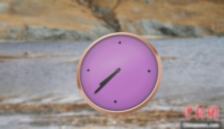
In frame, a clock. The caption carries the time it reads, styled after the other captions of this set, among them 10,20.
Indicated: 7,37
